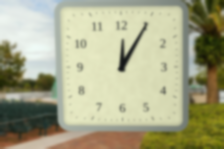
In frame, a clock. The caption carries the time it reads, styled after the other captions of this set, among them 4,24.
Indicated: 12,05
